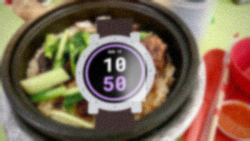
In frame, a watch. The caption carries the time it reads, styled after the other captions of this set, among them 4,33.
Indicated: 10,50
